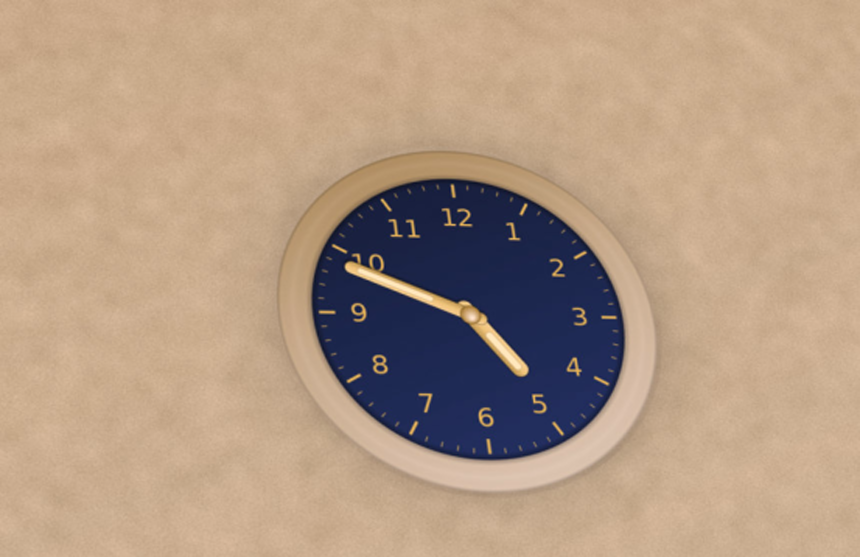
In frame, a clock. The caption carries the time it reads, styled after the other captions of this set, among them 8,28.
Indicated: 4,49
